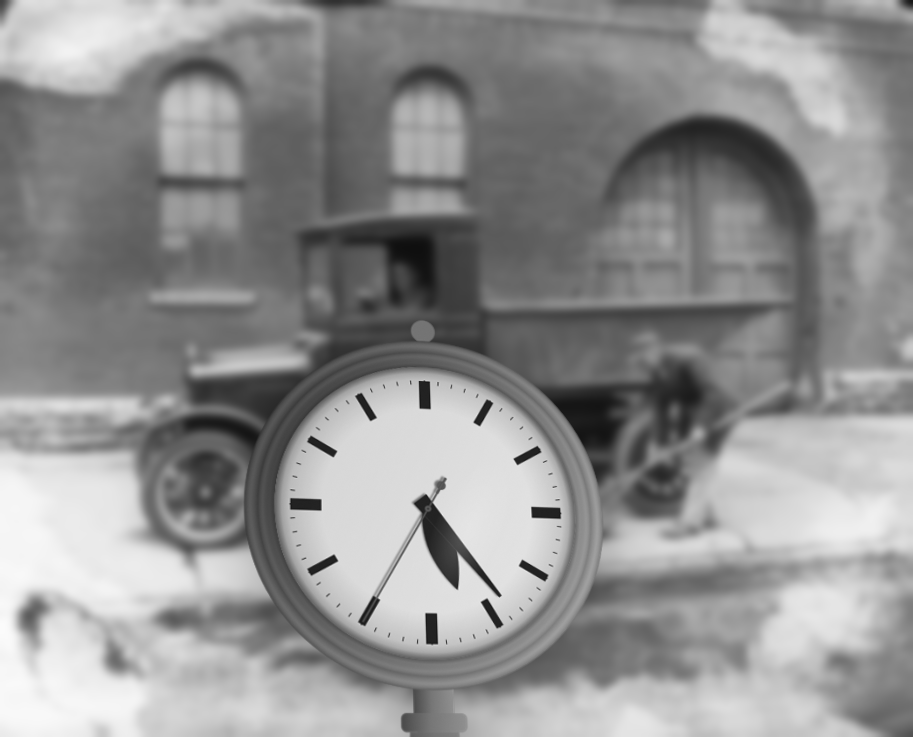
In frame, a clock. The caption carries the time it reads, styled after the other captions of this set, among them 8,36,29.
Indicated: 5,23,35
